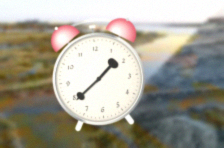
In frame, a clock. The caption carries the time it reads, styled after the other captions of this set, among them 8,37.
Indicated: 1,39
